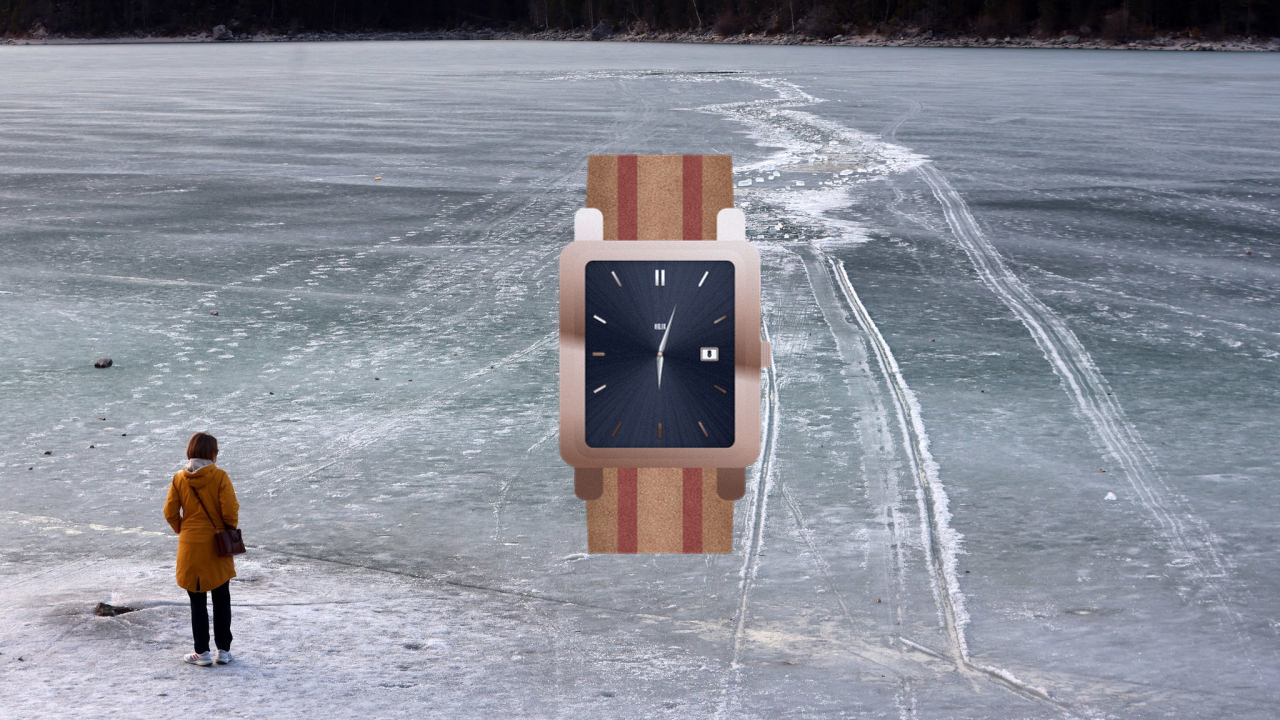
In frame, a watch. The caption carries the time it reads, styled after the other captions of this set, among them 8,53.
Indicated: 6,03
